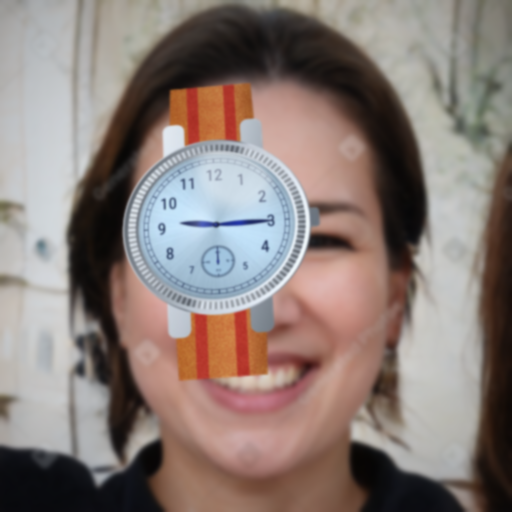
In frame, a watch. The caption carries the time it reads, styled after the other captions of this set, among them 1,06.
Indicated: 9,15
